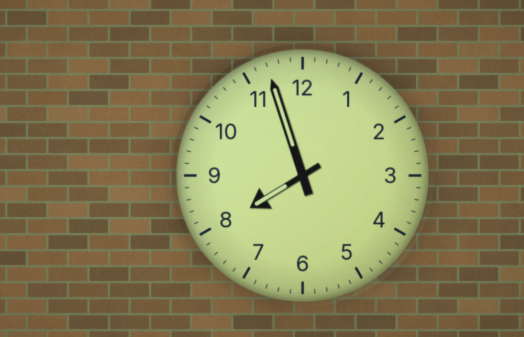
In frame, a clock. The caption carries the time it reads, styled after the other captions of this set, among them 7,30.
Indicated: 7,57
